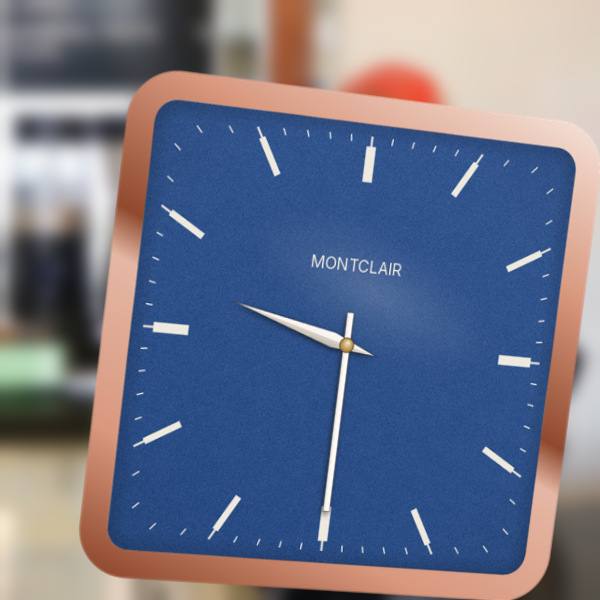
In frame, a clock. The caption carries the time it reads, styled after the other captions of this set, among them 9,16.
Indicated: 9,30
